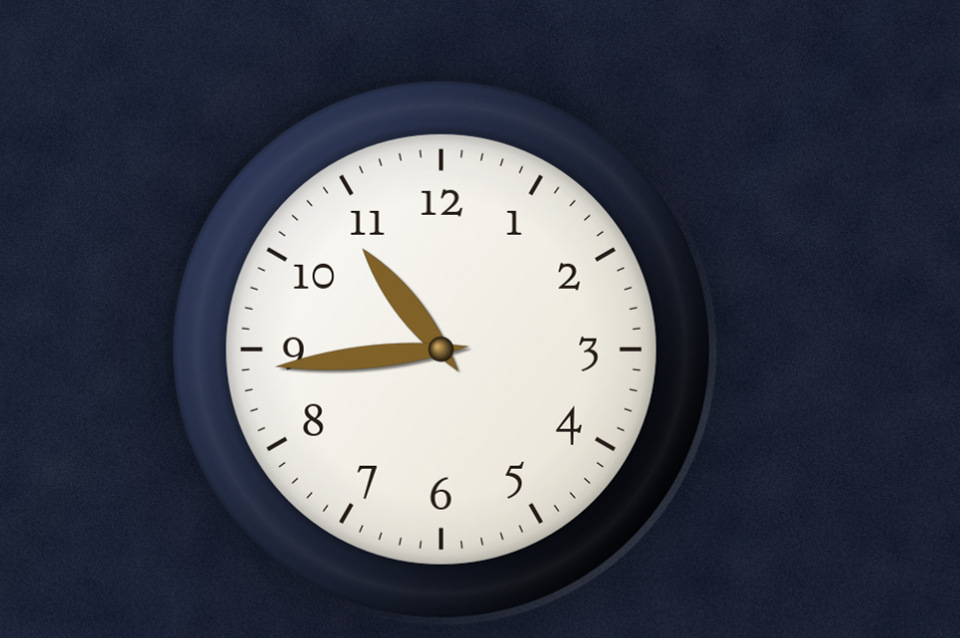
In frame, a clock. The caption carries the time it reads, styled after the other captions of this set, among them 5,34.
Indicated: 10,44
